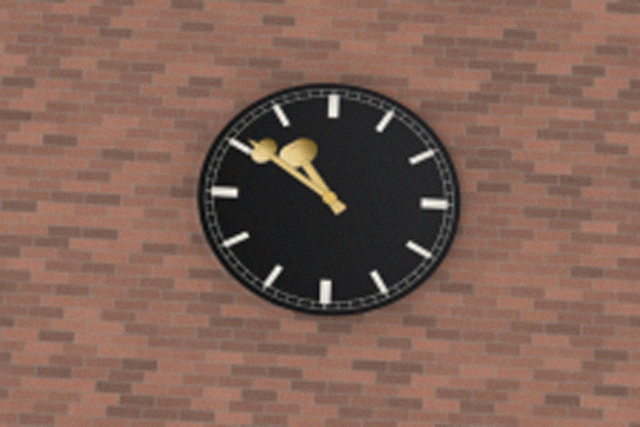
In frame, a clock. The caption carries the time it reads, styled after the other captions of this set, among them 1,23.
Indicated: 10,51
